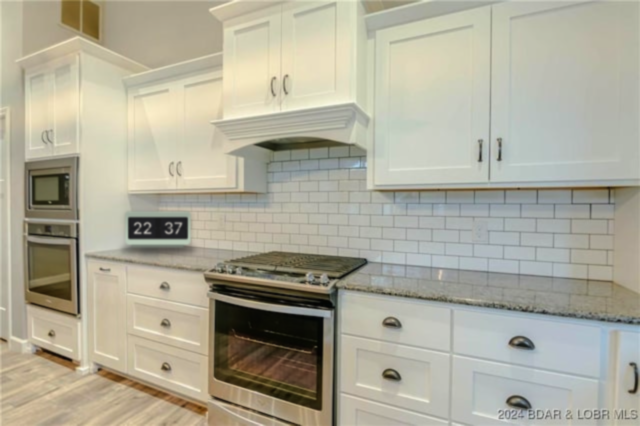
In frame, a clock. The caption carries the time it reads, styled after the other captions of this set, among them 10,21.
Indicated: 22,37
